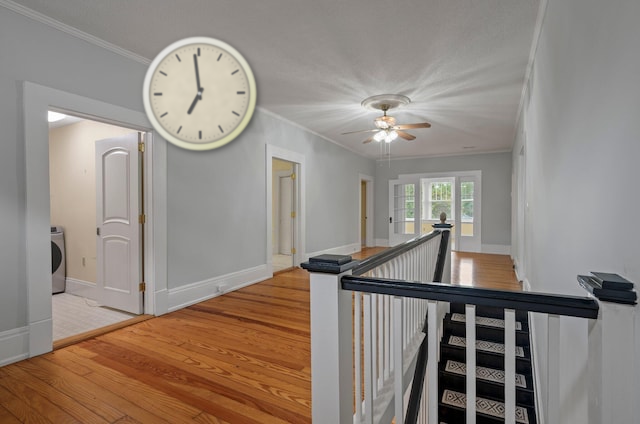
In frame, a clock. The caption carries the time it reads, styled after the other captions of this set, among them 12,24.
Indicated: 6,59
